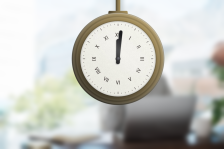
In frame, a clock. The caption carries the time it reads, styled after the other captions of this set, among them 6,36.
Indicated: 12,01
